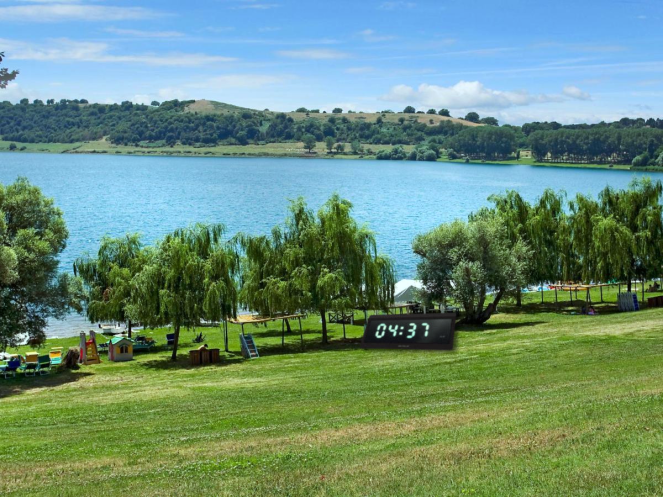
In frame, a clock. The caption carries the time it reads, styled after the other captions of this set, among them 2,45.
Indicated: 4,37
